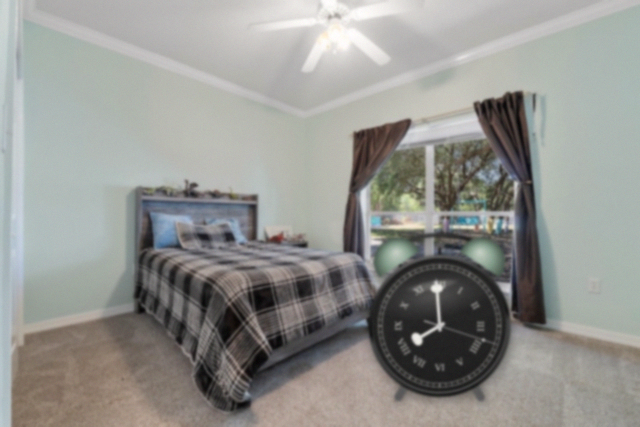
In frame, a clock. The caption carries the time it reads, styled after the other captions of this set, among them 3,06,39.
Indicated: 7,59,18
